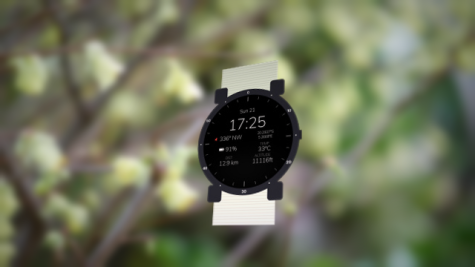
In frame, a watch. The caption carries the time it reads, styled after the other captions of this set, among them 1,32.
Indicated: 17,25
